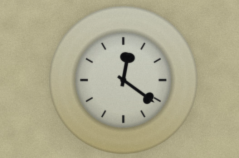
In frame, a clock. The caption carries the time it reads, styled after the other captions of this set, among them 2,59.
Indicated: 12,21
